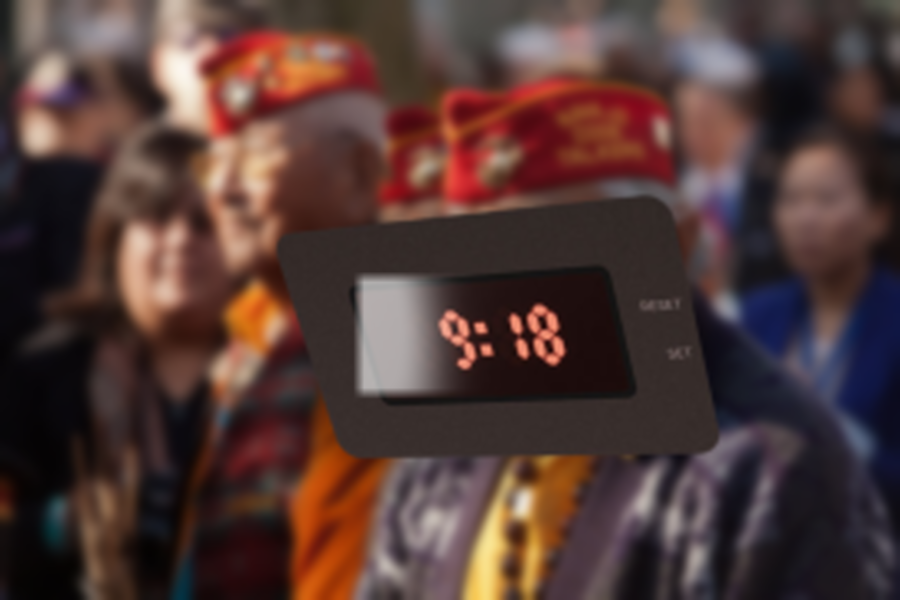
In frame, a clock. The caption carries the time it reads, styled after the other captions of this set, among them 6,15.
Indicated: 9,18
